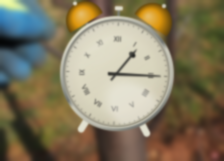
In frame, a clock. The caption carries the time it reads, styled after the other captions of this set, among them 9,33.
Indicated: 1,15
